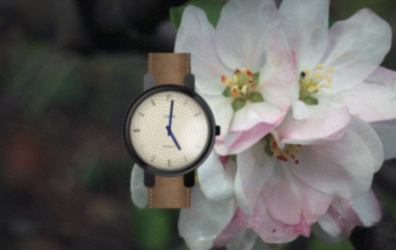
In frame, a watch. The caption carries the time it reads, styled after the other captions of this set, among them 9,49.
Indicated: 5,01
